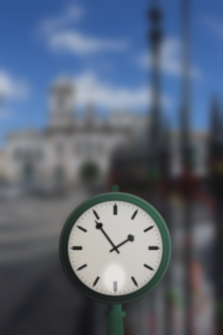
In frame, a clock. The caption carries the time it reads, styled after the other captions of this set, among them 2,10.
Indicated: 1,54
